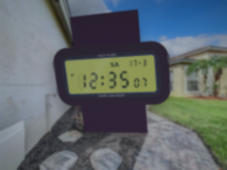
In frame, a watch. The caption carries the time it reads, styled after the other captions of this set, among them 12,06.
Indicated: 12,35
